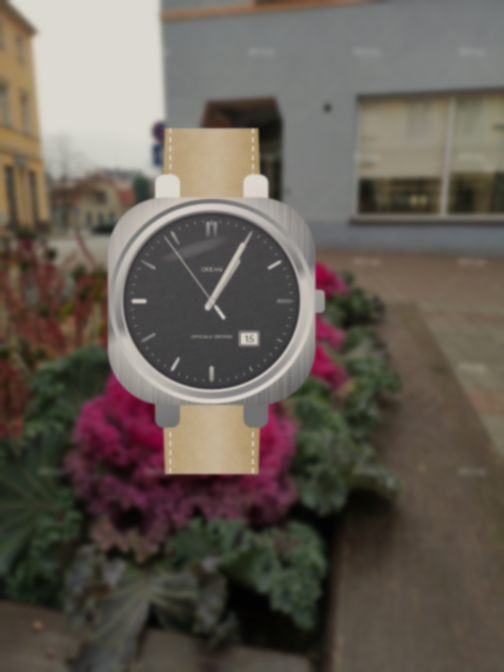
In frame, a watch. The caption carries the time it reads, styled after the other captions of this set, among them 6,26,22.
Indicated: 1,04,54
